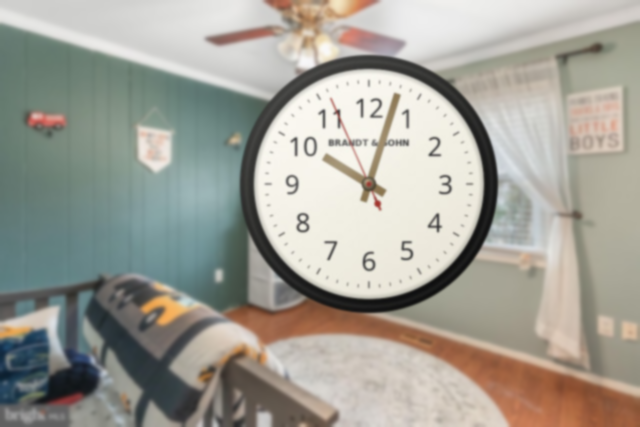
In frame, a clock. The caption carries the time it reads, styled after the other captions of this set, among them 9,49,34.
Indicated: 10,02,56
